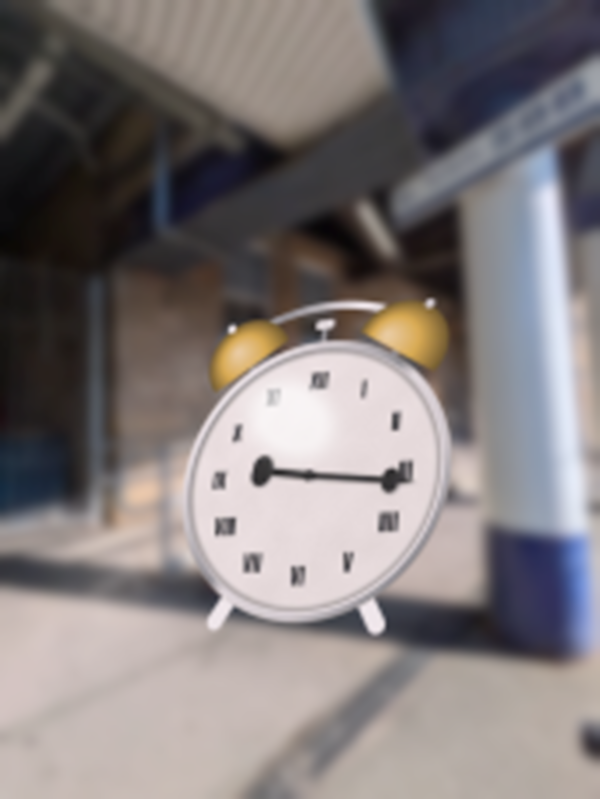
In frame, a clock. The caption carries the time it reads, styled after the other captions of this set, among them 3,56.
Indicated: 9,16
